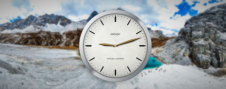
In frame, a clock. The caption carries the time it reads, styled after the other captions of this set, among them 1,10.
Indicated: 9,12
